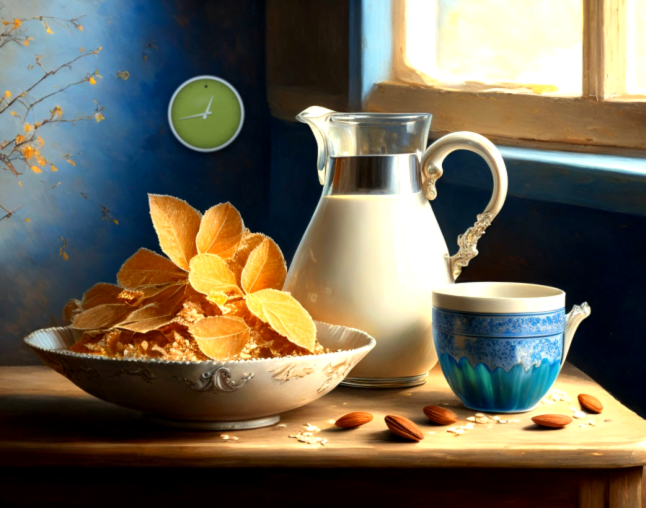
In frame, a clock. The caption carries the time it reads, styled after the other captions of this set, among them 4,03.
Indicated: 12,43
